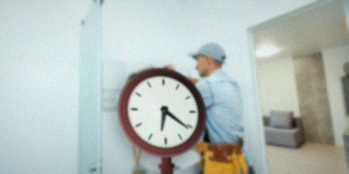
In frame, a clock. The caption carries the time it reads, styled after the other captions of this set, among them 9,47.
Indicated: 6,21
